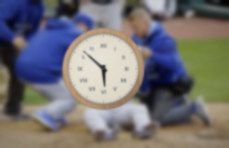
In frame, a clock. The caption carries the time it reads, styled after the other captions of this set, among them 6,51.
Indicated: 5,52
